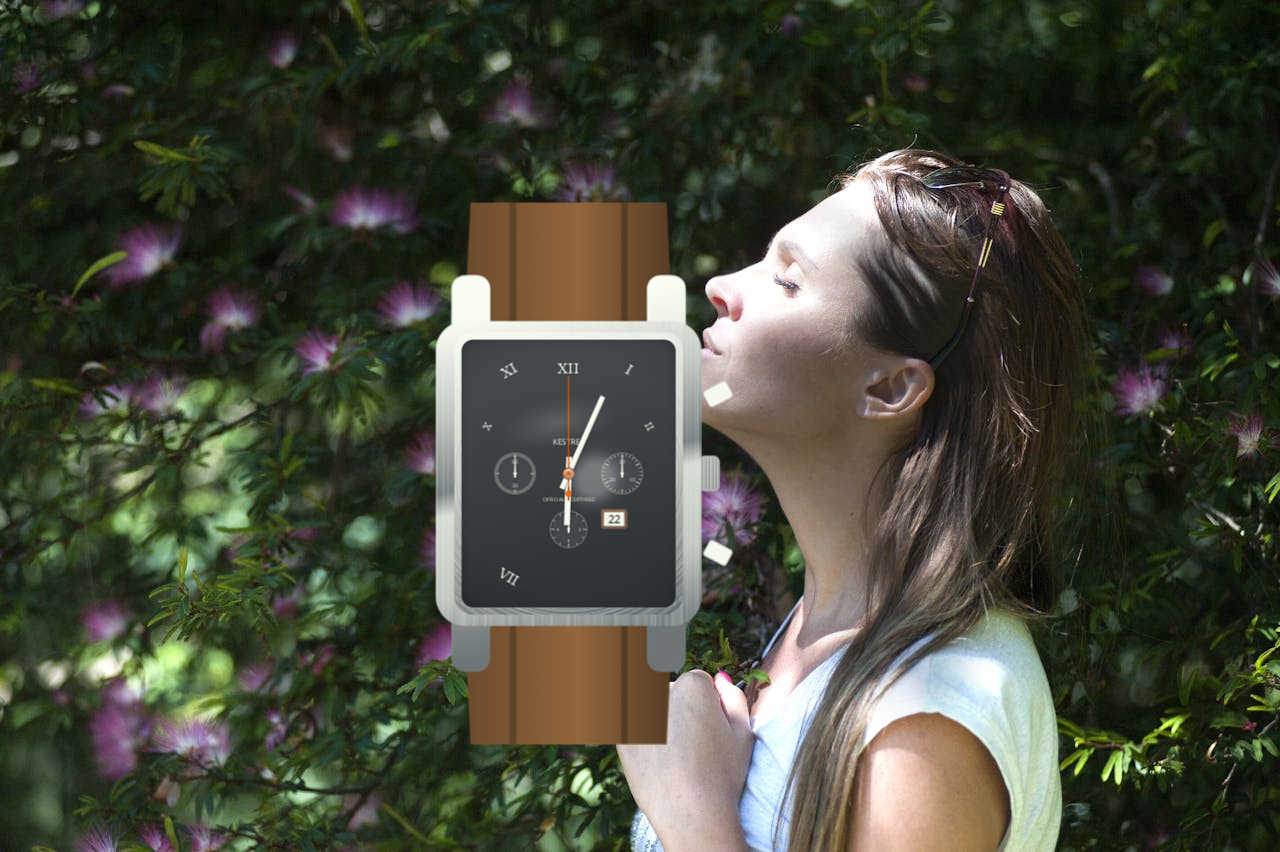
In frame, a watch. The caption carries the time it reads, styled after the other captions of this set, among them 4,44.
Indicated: 6,04
